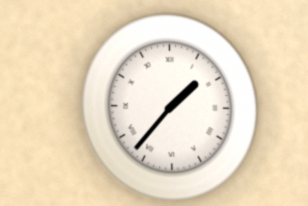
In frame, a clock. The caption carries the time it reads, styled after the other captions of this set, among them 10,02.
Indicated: 1,37
